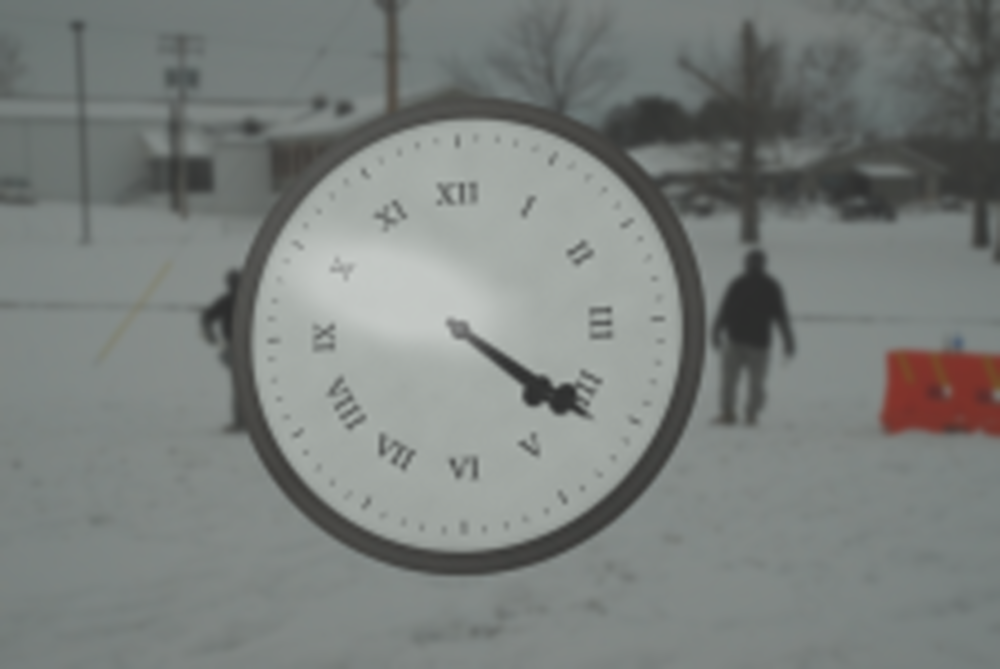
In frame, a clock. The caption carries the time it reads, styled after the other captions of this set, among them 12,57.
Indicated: 4,21
